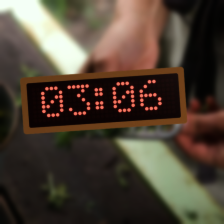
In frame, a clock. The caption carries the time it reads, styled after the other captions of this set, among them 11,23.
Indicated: 3,06
